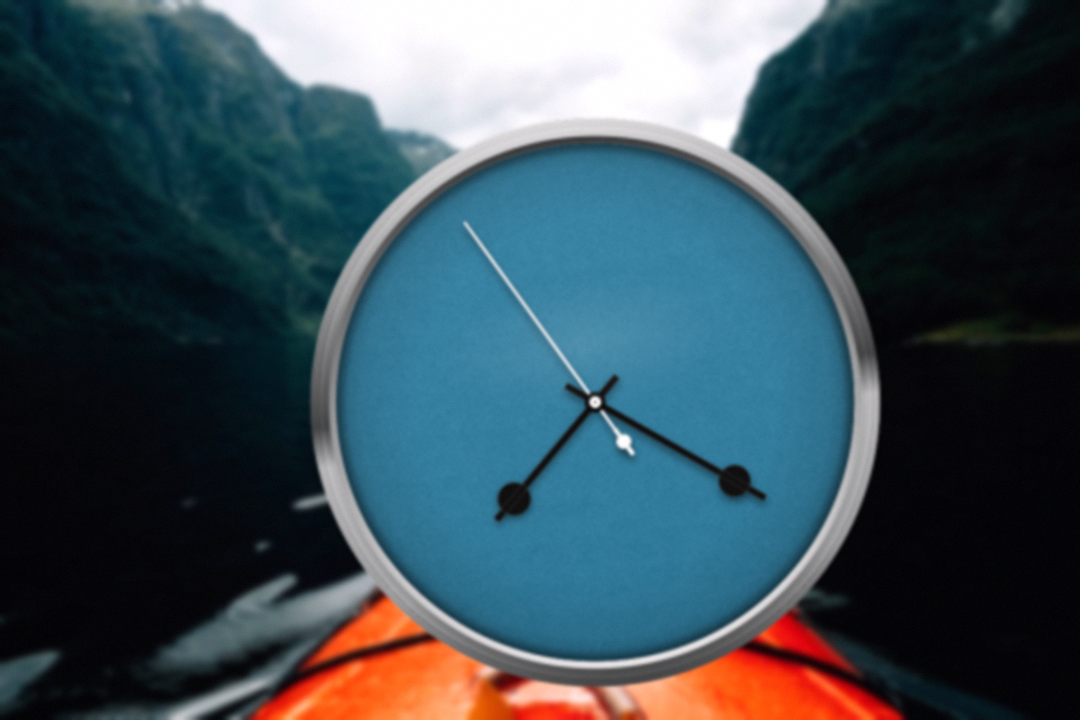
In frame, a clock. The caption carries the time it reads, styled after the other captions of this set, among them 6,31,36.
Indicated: 7,19,54
